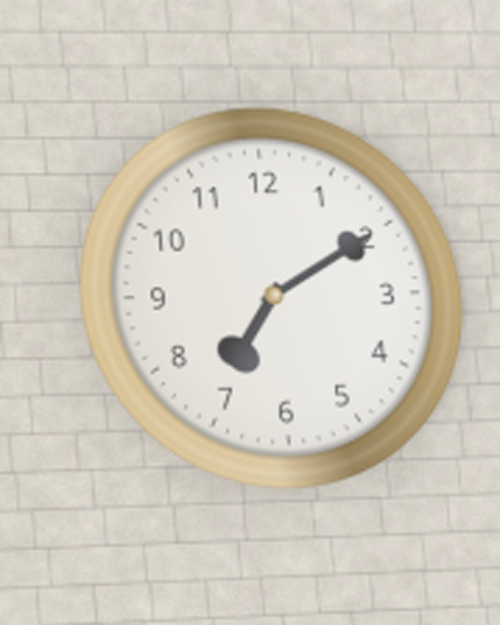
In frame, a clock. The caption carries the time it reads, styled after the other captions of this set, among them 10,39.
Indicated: 7,10
